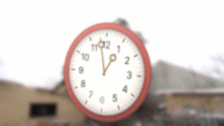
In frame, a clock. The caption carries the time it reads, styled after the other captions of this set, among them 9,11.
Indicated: 12,58
